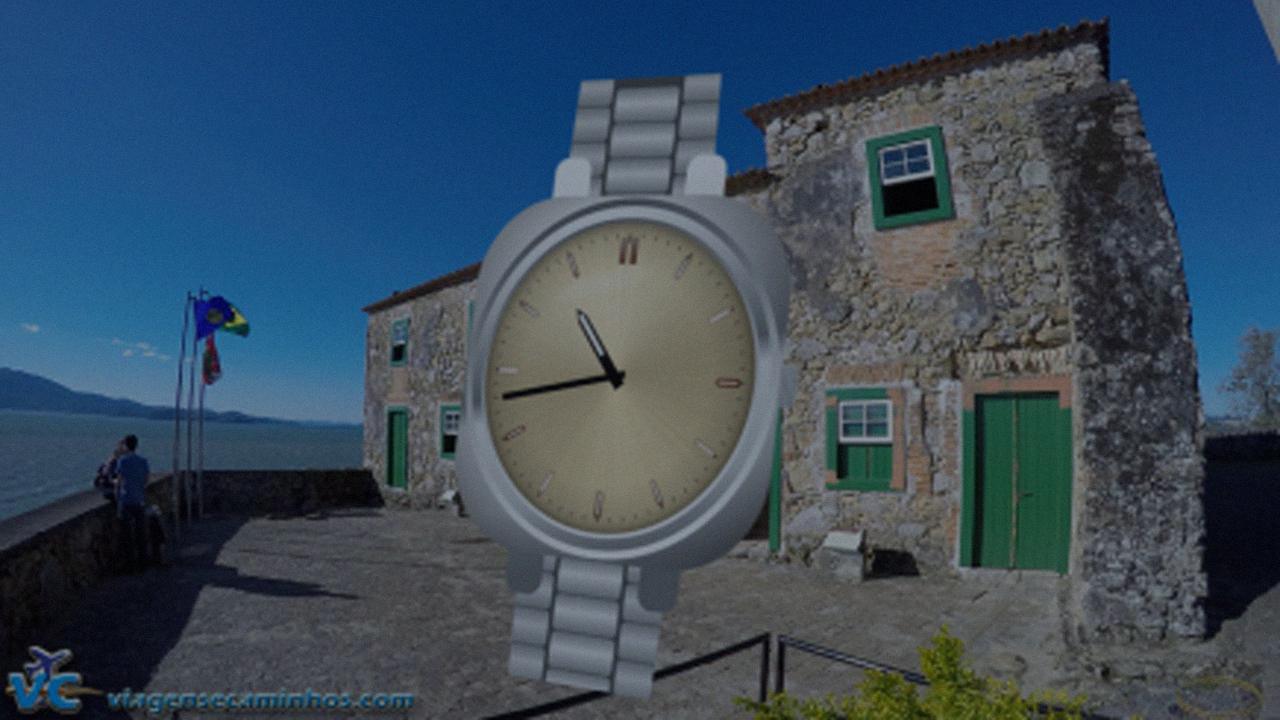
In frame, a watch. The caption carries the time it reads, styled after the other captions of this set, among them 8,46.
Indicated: 10,43
